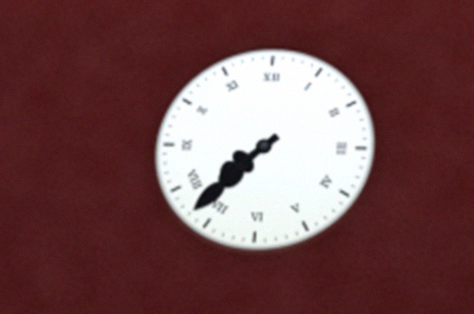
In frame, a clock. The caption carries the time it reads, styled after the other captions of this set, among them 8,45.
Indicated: 7,37
